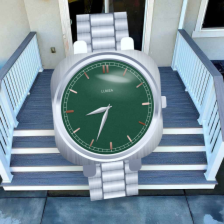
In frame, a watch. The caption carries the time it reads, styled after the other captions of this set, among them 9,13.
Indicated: 8,34
